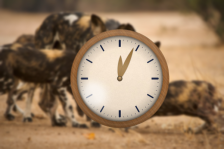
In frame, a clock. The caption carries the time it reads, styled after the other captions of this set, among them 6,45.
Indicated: 12,04
